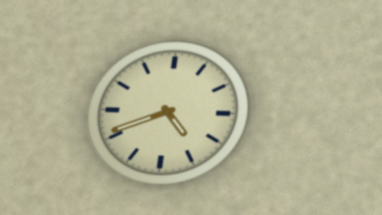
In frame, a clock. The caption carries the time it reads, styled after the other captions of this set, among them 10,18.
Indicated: 4,41
